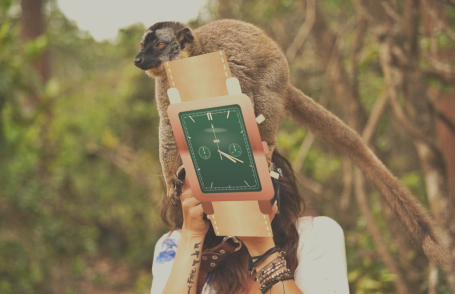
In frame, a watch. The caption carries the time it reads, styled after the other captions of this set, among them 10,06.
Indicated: 4,20
